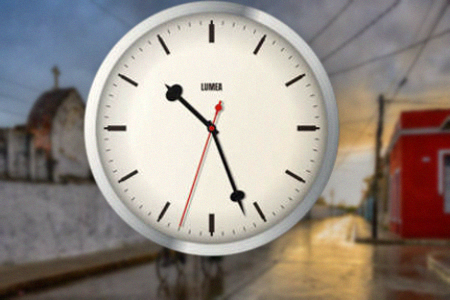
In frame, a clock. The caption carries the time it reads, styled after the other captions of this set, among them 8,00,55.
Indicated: 10,26,33
